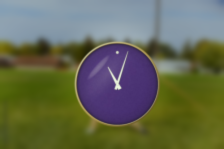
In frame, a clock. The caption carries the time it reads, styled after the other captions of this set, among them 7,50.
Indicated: 11,03
